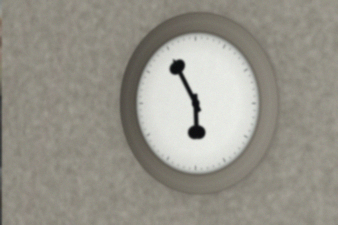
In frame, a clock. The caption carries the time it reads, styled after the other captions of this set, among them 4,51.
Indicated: 5,55
